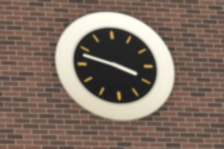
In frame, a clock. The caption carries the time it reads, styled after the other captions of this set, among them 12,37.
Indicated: 3,48
